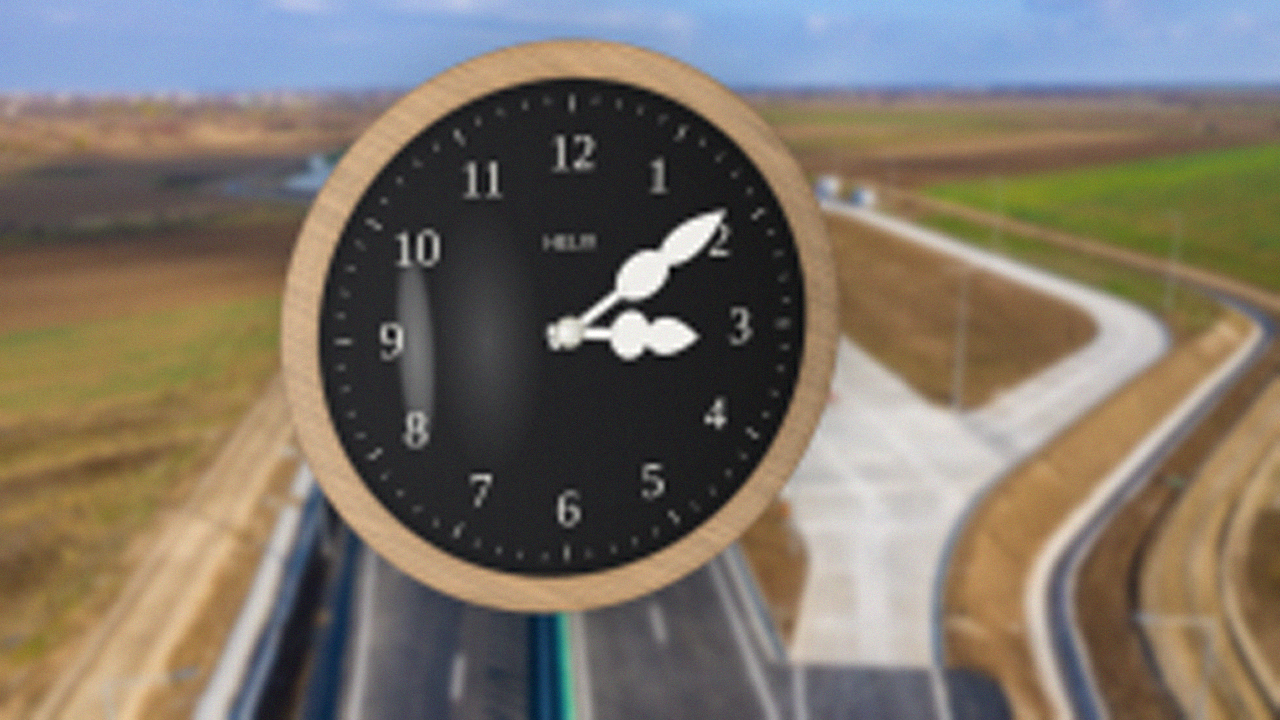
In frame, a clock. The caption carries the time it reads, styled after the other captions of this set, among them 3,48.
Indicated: 3,09
